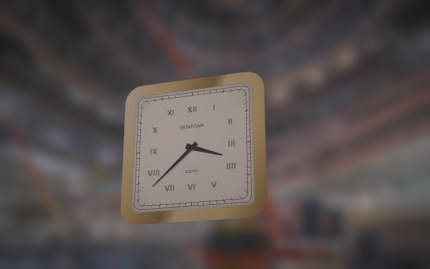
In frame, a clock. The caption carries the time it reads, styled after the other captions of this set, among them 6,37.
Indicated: 3,38
